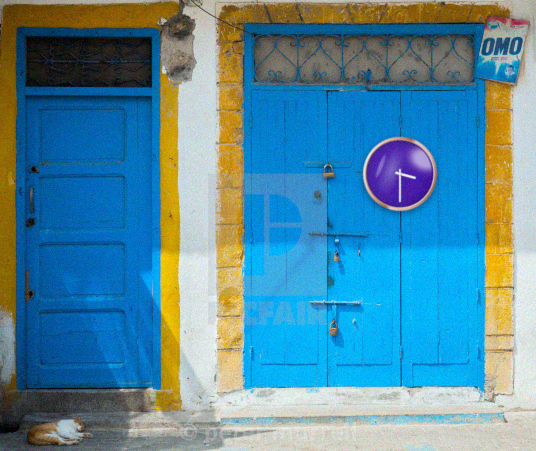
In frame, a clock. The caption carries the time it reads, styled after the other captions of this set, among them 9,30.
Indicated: 3,30
